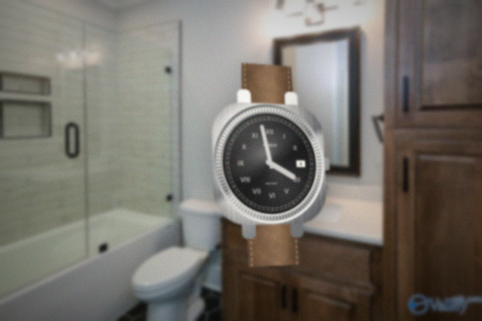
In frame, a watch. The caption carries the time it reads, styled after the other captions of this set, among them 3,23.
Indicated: 3,58
